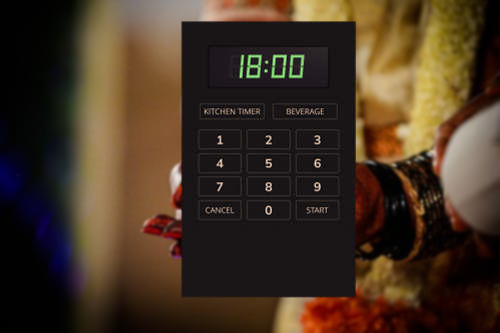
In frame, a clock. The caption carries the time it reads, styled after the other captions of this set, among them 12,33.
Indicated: 18,00
